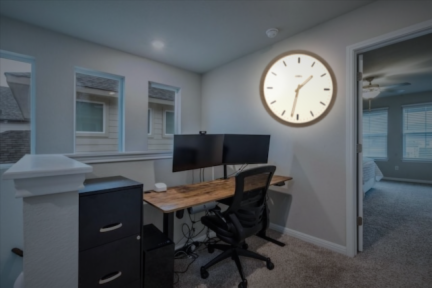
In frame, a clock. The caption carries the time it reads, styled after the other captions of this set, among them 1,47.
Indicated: 1,32
